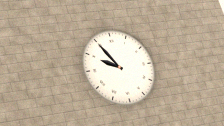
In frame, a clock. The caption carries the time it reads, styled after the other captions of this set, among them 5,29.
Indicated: 9,55
